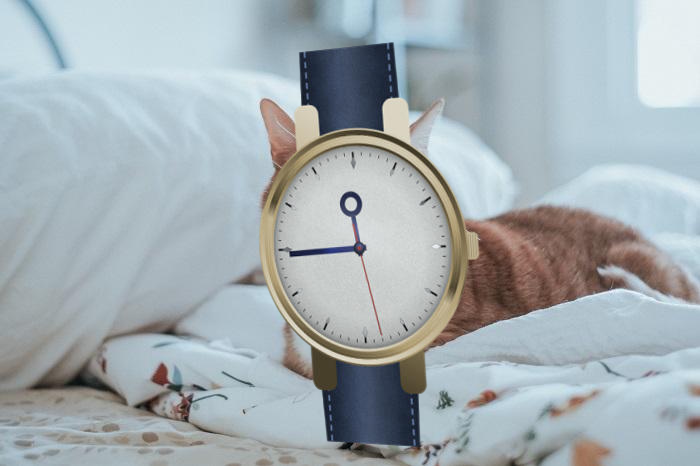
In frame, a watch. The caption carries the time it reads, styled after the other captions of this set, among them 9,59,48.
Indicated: 11,44,28
